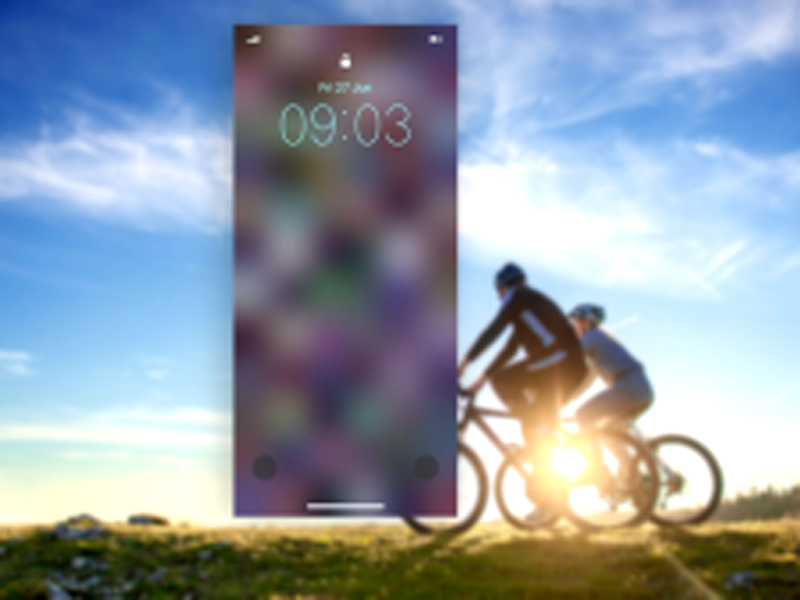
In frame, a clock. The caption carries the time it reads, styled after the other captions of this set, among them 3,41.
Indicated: 9,03
